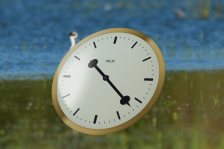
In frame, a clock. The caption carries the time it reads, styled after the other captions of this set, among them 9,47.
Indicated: 10,22
